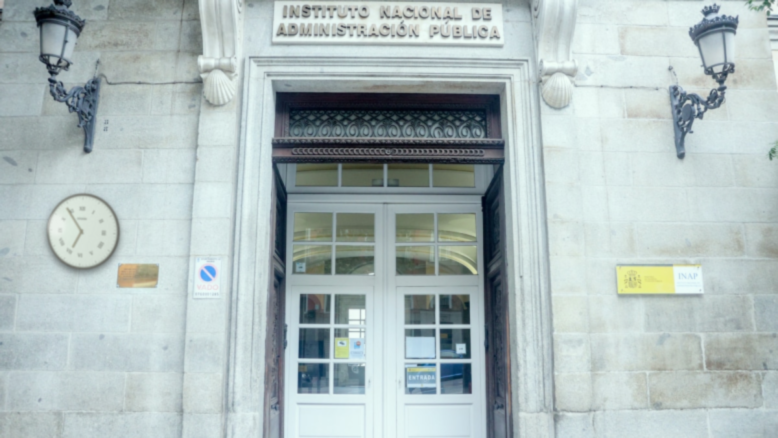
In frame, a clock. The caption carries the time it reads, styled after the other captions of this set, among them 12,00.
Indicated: 6,54
